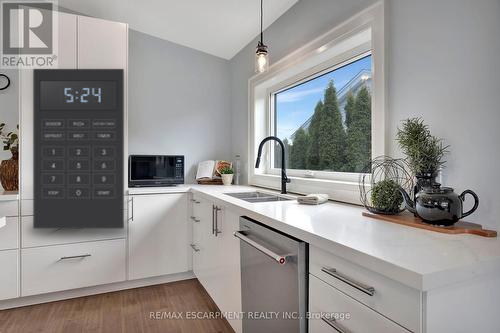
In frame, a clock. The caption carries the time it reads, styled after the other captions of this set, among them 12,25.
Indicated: 5,24
